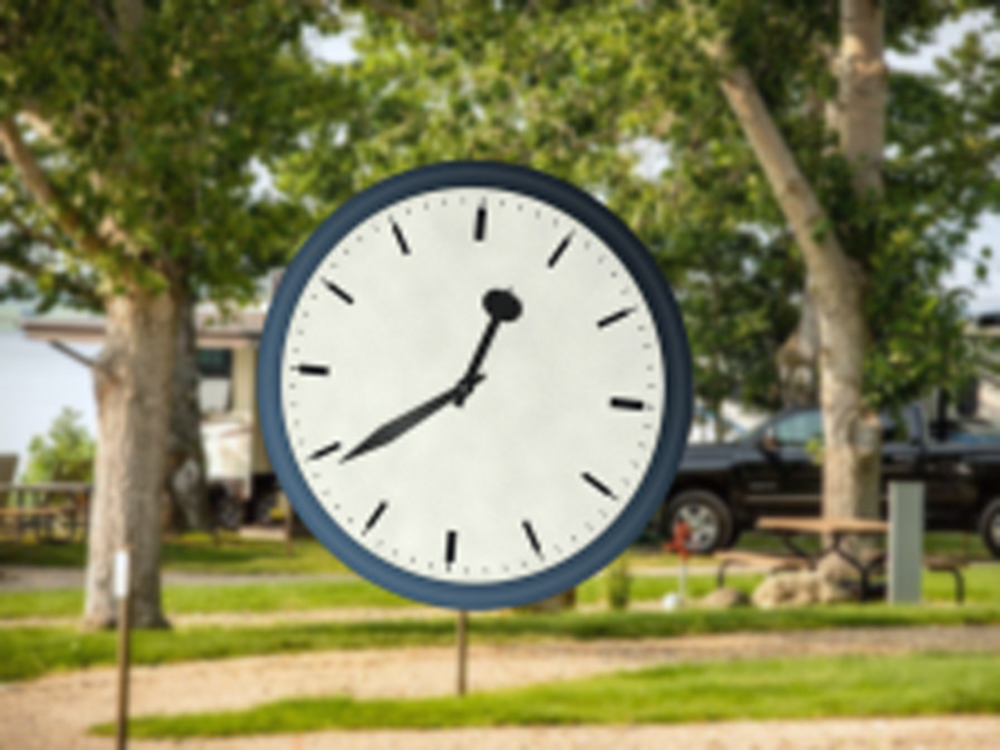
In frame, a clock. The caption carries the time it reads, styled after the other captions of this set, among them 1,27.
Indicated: 12,39
